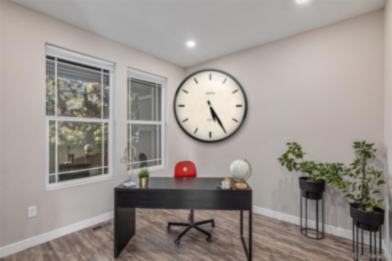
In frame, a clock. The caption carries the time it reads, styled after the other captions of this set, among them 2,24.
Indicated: 5,25
